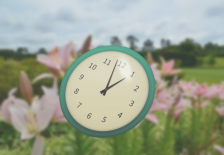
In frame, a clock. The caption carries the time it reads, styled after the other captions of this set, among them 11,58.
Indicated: 12,58
